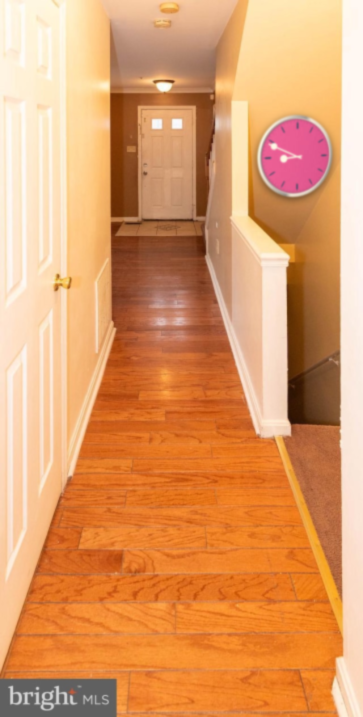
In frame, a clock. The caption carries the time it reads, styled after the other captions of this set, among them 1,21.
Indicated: 8,49
